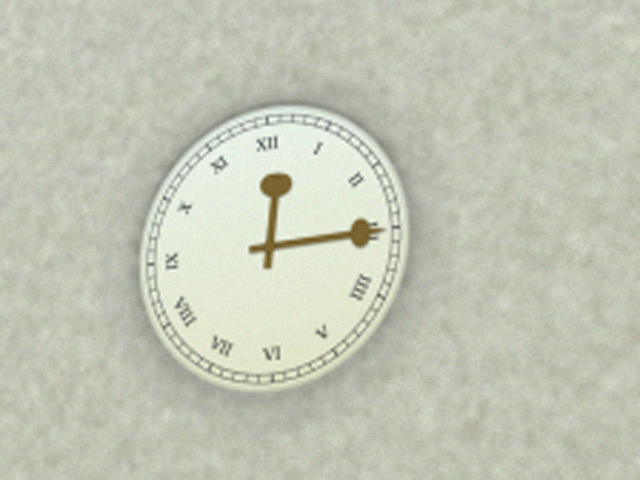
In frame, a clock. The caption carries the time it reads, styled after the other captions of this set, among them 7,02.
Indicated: 12,15
